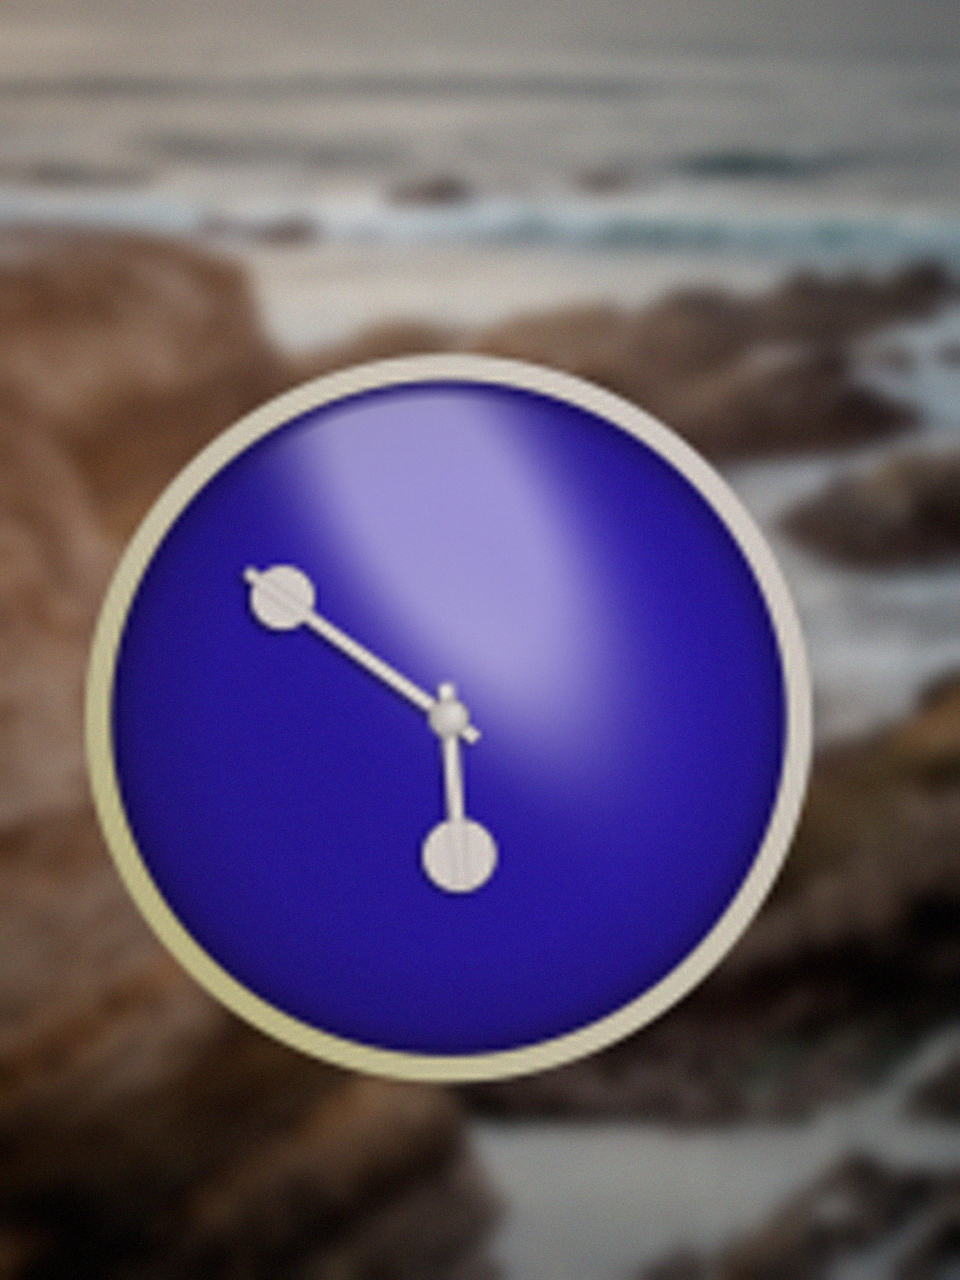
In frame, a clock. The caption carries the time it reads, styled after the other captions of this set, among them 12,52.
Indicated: 5,51
